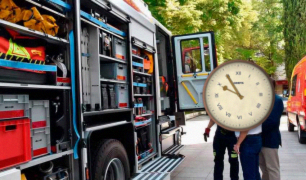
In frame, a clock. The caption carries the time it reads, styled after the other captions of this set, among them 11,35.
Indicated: 9,55
